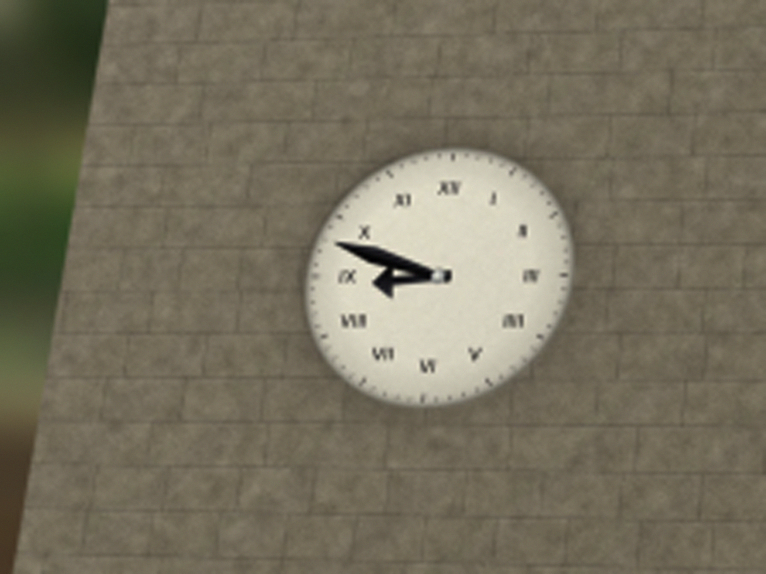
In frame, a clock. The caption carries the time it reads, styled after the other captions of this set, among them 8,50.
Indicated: 8,48
